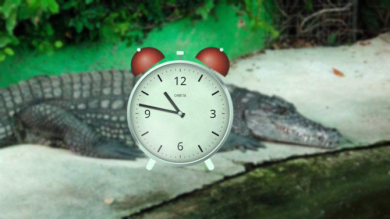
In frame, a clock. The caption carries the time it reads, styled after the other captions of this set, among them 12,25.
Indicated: 10,47
